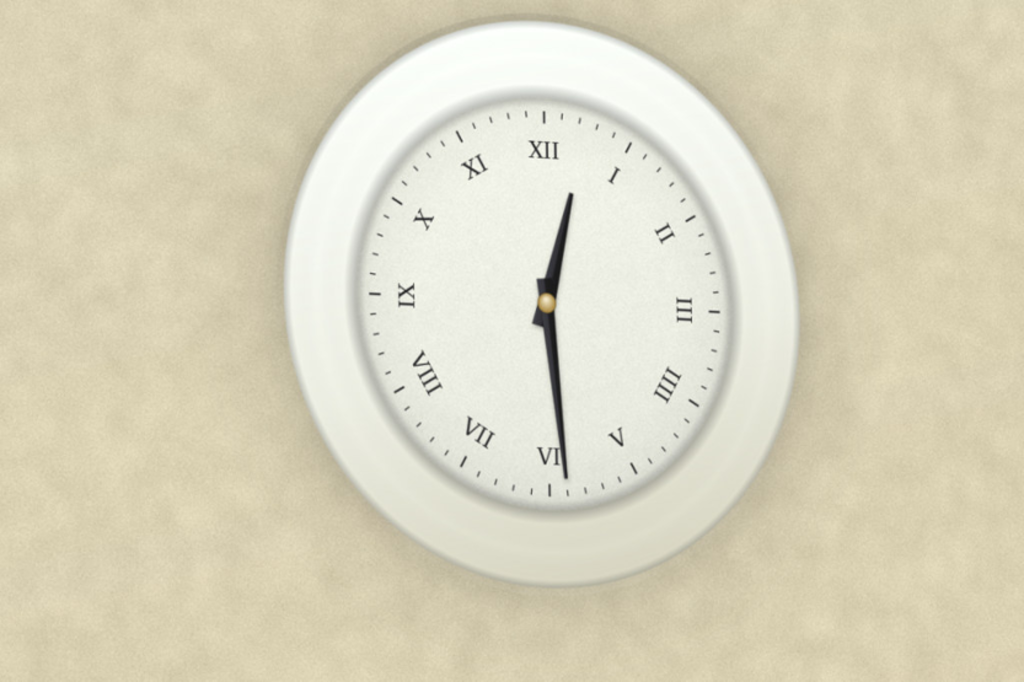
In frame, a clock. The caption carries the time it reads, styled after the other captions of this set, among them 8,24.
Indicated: 12,29
